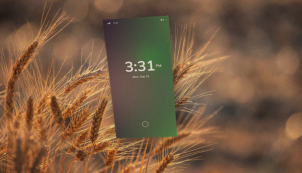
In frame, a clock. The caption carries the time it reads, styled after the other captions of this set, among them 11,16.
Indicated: 3,31
